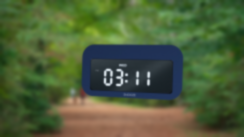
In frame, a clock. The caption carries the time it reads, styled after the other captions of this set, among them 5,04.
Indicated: 3,11
